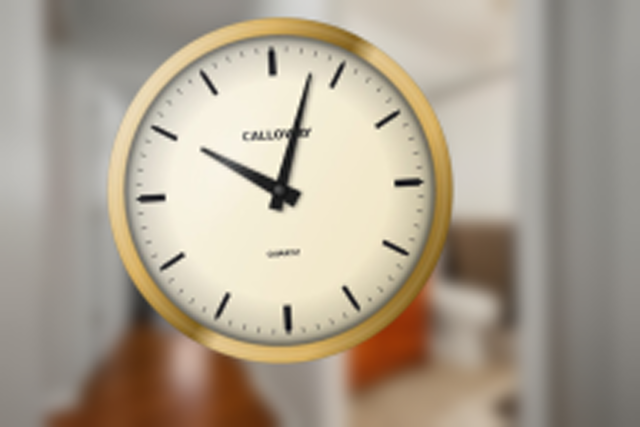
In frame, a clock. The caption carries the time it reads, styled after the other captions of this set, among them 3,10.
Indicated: 10,03
